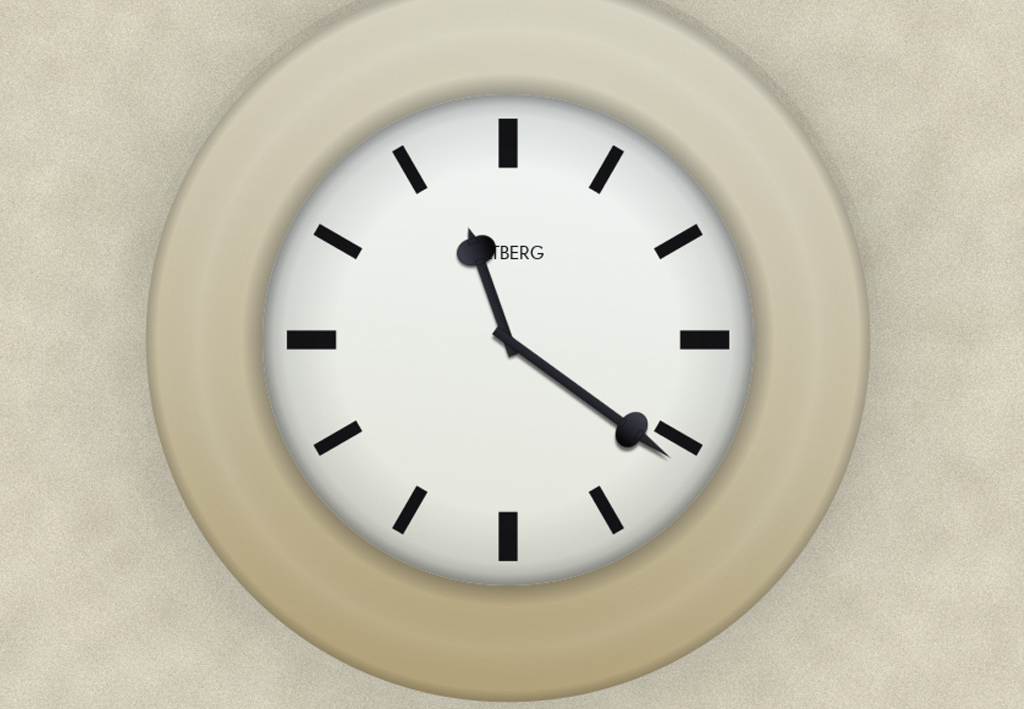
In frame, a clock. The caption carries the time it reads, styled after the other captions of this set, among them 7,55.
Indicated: 11,21
